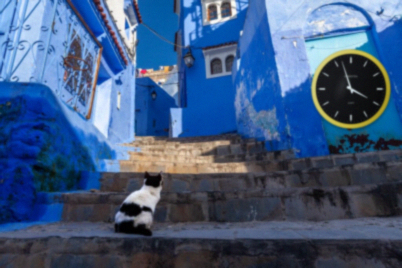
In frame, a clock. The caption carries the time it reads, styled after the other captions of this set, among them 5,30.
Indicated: 3,57
